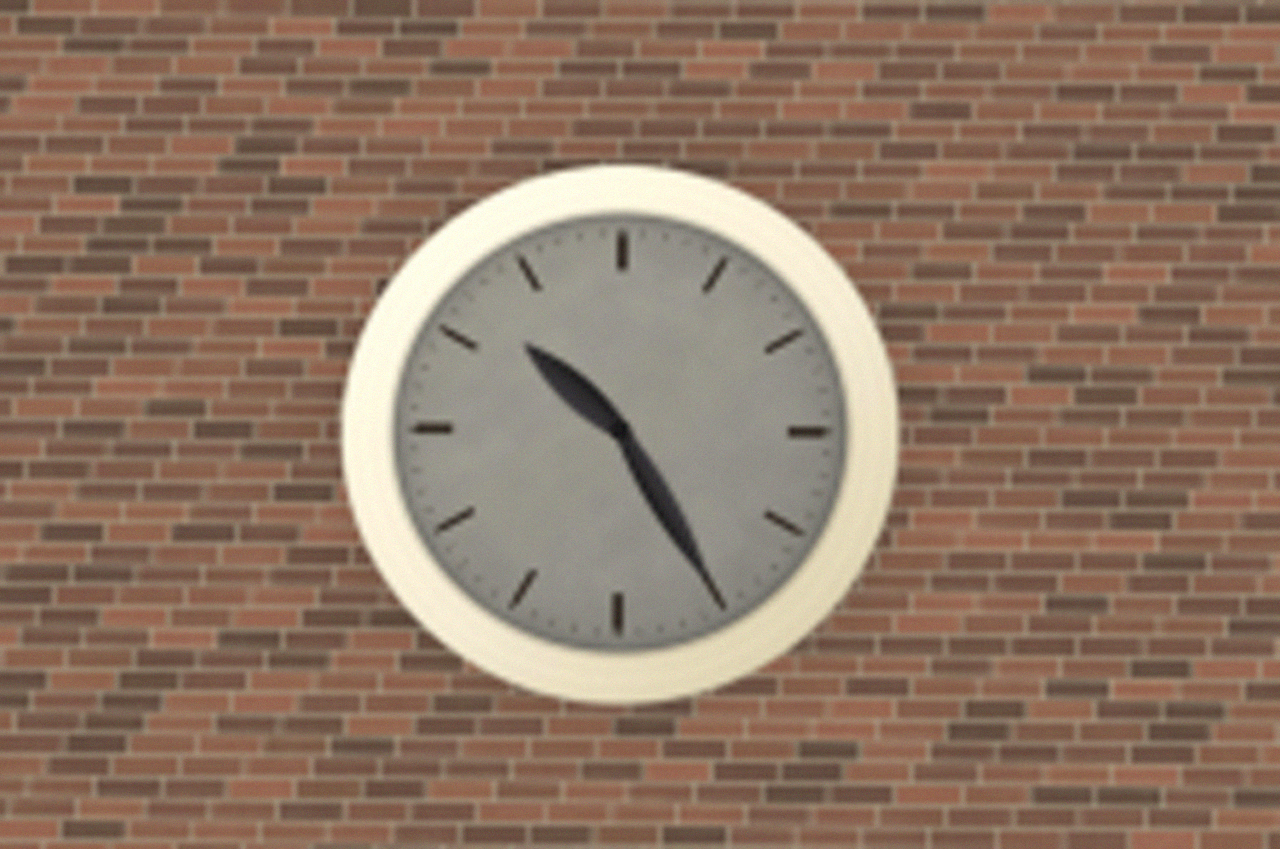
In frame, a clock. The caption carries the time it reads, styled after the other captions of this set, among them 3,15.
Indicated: 10,25
